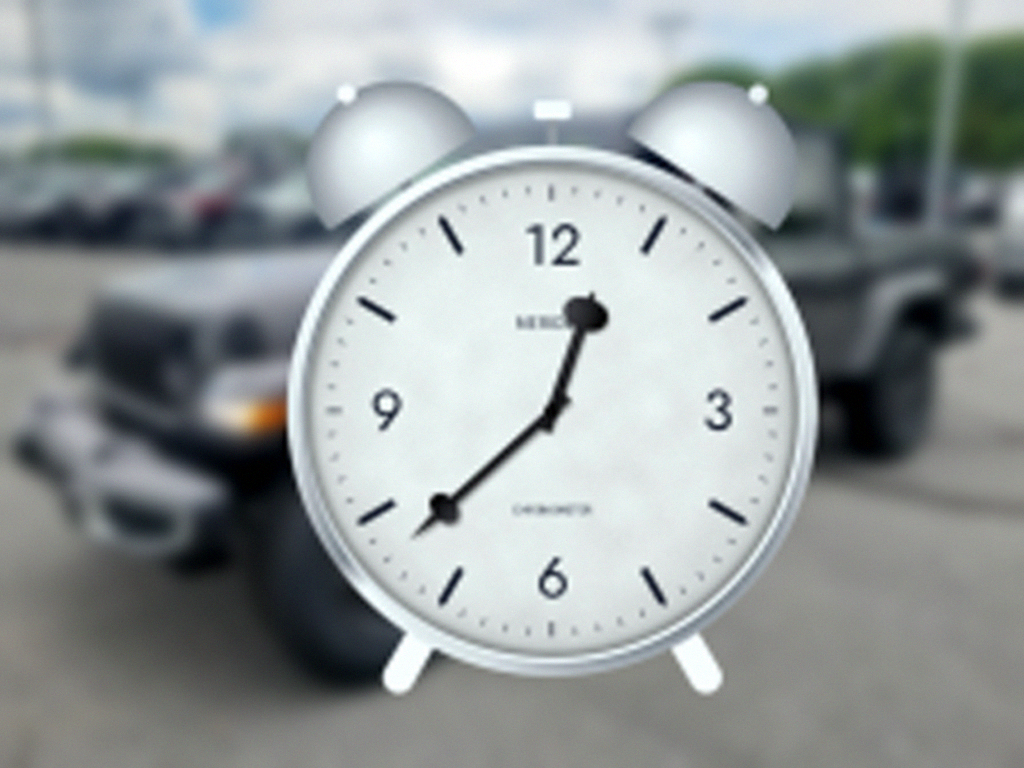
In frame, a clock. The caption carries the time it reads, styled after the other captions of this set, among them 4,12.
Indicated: 12,38
